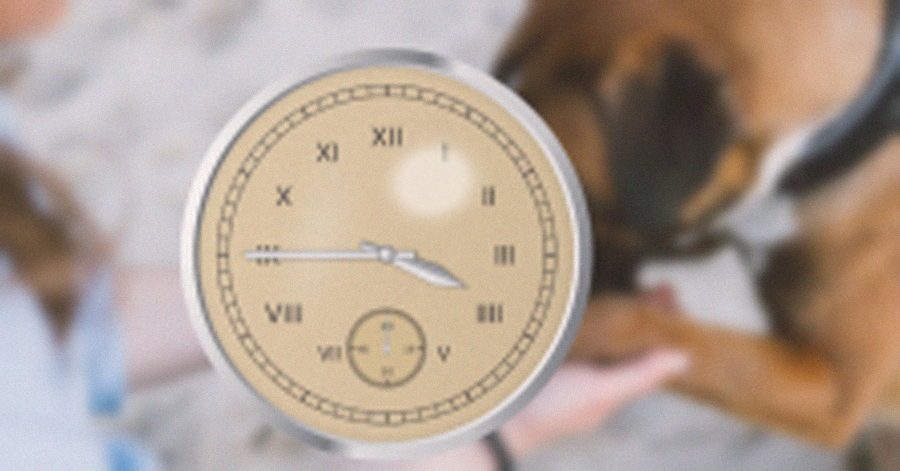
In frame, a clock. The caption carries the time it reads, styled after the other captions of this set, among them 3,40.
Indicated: 3,45
